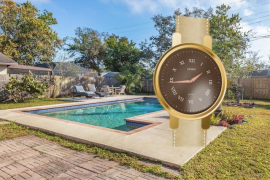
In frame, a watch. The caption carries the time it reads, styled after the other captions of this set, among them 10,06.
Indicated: 1,44
